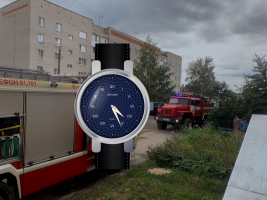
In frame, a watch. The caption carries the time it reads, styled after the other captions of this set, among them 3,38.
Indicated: 4,26
